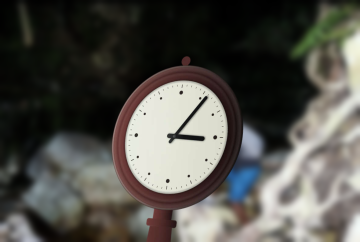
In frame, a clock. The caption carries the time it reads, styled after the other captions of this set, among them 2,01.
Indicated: 3,06
